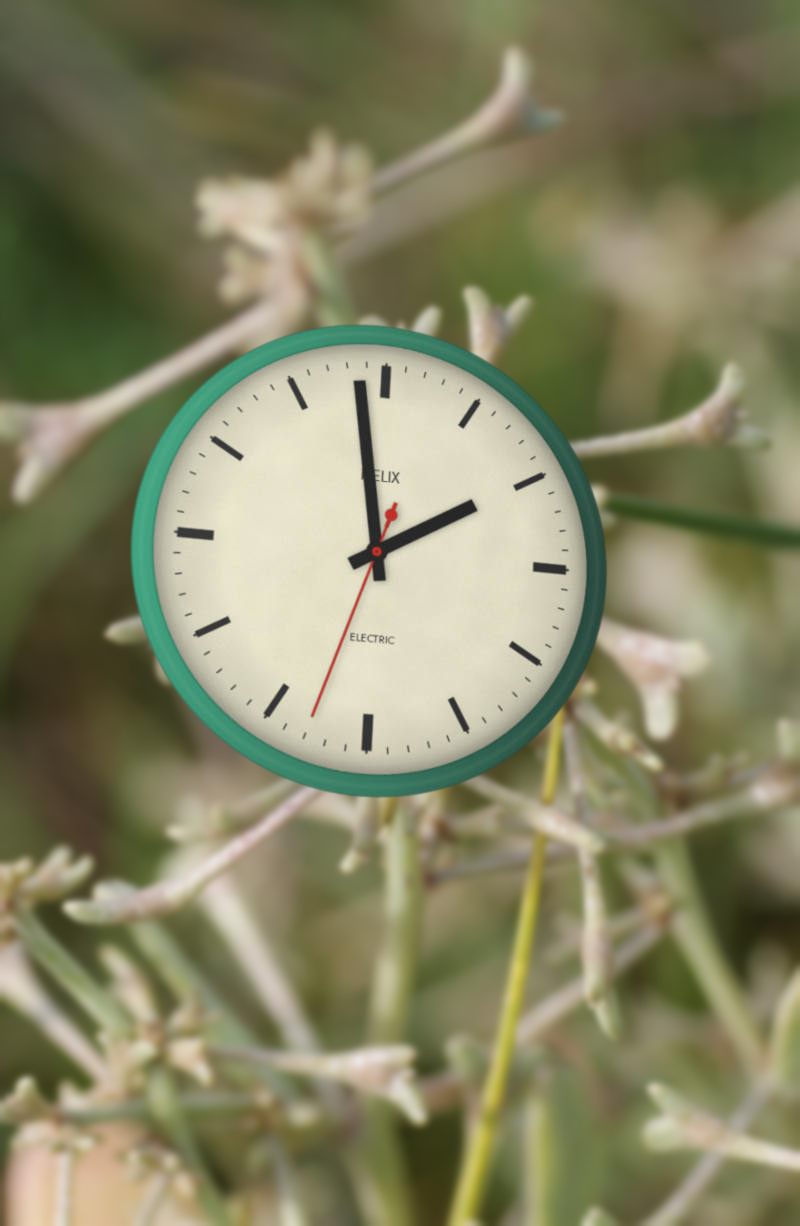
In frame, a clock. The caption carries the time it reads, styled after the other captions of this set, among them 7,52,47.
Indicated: 1,58,33
